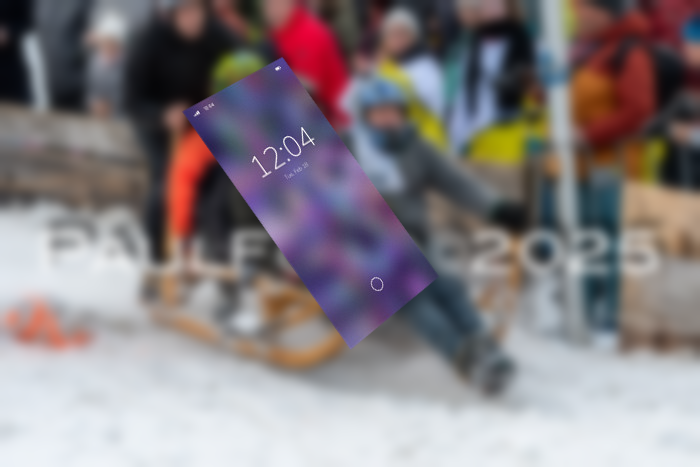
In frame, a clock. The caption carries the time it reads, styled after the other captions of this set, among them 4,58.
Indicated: 12,04
